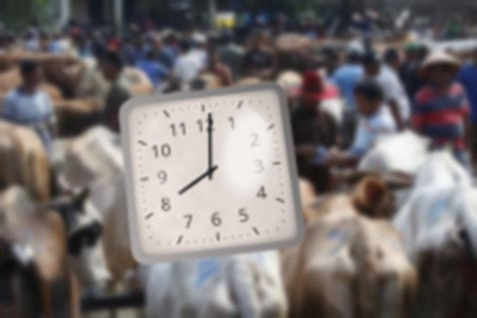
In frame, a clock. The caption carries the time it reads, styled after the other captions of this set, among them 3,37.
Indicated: 8,01
